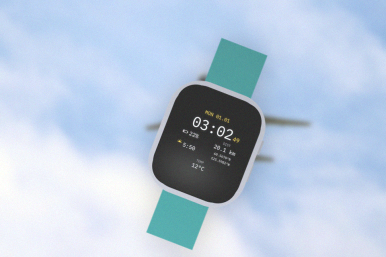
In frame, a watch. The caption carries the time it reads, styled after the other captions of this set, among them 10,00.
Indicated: 3,02
